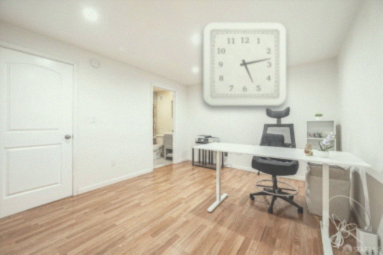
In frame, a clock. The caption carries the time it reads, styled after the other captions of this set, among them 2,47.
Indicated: 5,13
